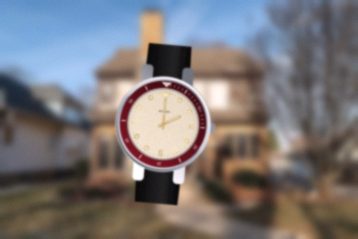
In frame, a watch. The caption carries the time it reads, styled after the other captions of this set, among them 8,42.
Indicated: 2,00
